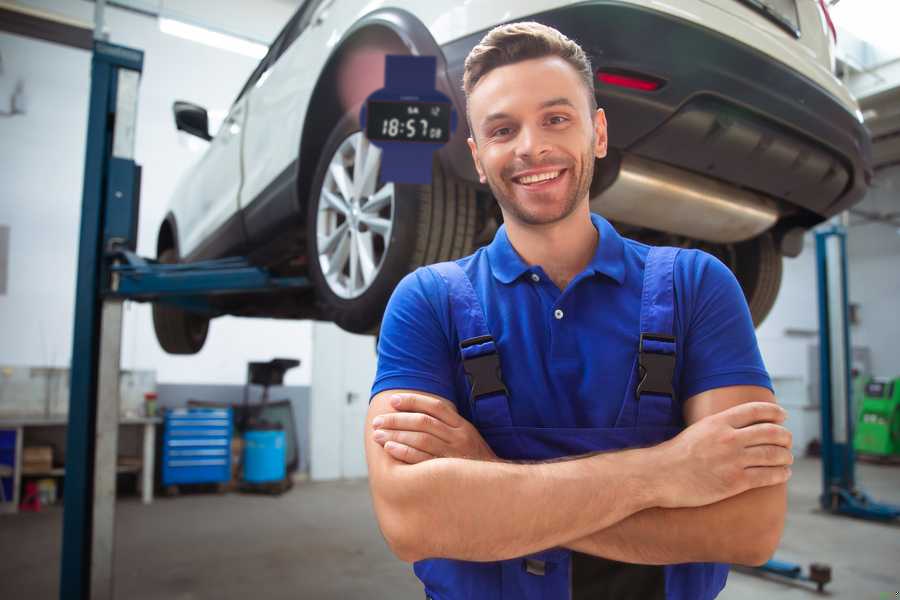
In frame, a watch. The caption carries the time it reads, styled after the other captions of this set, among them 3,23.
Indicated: 18,57
